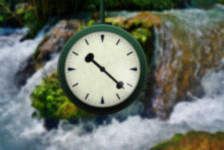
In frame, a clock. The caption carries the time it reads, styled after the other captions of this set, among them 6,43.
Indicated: 10,22
